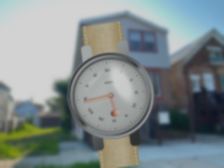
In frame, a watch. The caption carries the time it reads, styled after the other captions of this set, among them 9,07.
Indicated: 5,44
